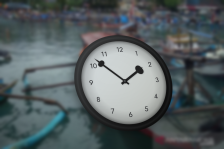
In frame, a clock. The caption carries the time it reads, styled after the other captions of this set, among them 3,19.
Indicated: 1,52
